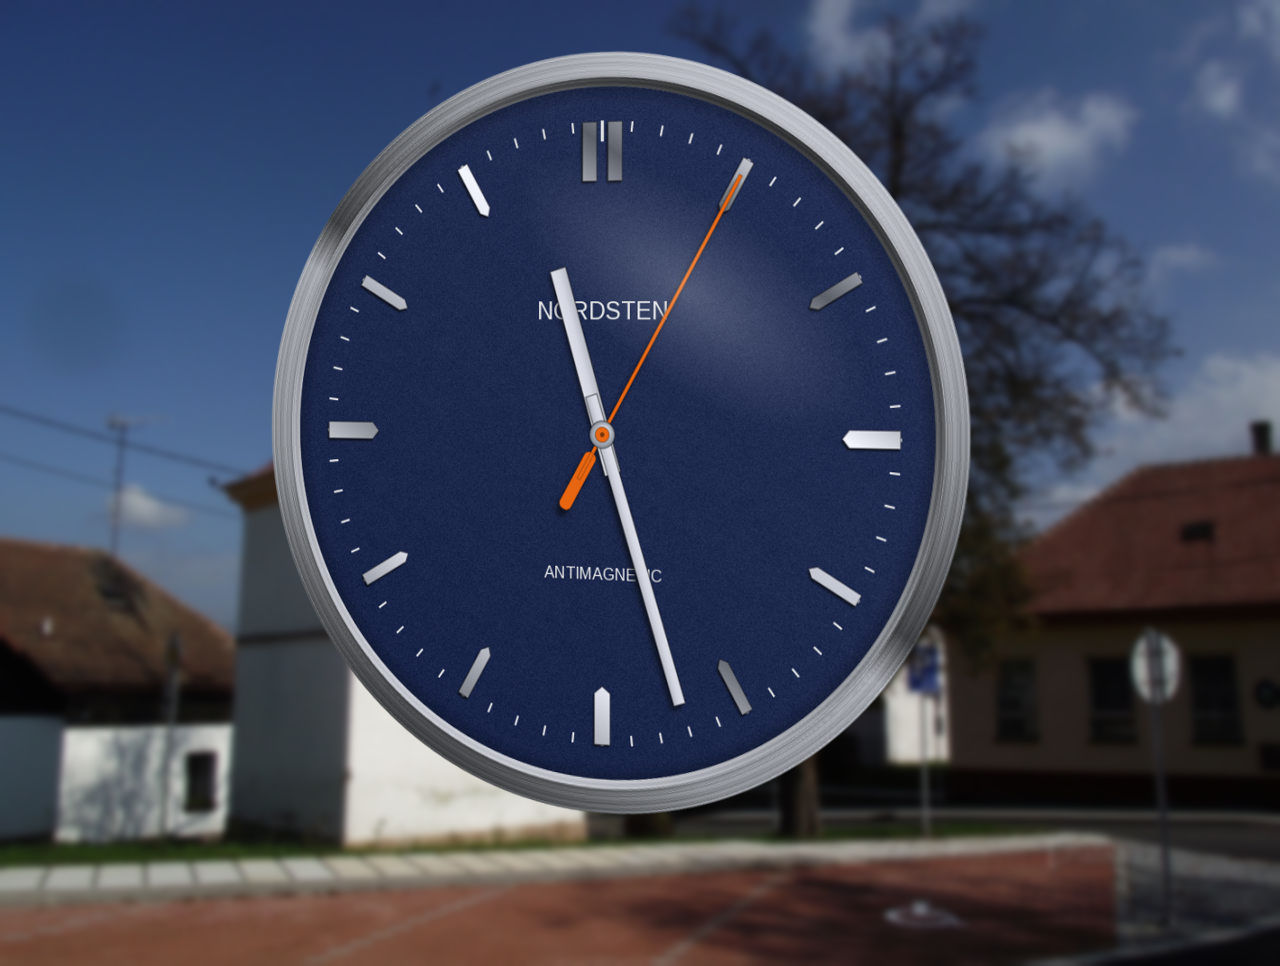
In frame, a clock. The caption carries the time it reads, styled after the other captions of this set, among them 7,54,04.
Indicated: 11,27,05
